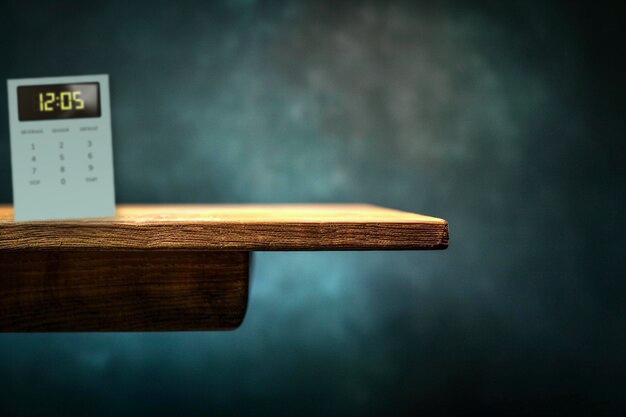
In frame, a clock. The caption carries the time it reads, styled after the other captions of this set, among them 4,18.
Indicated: 12,05
